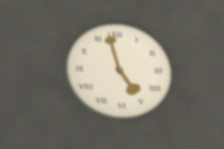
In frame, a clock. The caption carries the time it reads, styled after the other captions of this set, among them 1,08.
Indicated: 4,58
